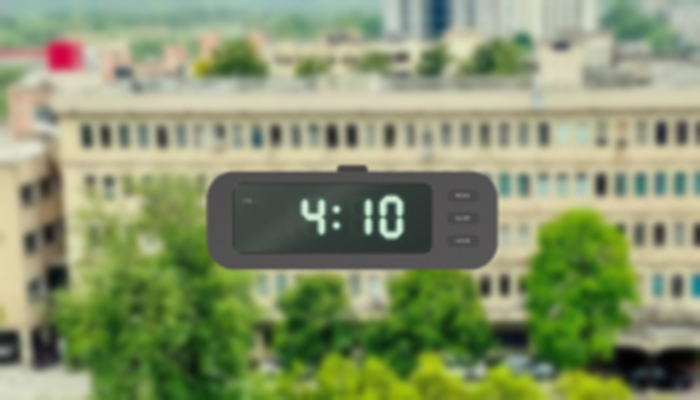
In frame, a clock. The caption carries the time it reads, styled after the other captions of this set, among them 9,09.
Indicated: 4,10
